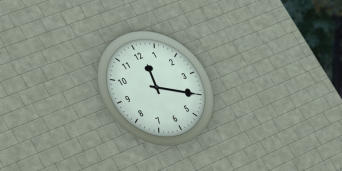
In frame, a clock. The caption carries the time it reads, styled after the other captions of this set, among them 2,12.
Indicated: 12,20
